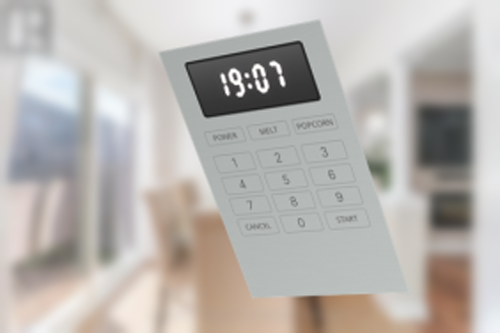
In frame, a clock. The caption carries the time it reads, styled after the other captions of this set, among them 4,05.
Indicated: 19,07
